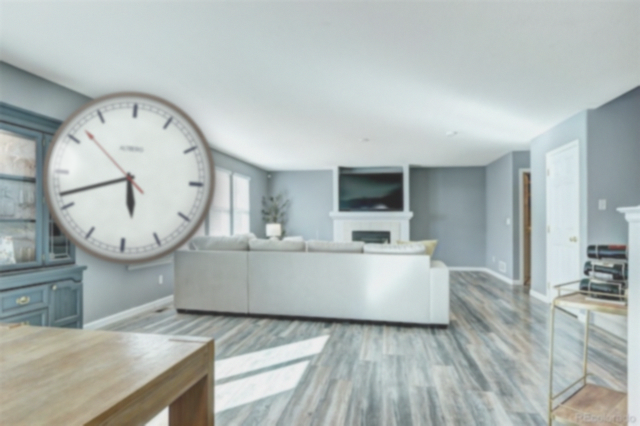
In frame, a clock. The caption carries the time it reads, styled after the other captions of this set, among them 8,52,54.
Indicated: 5,41,52
